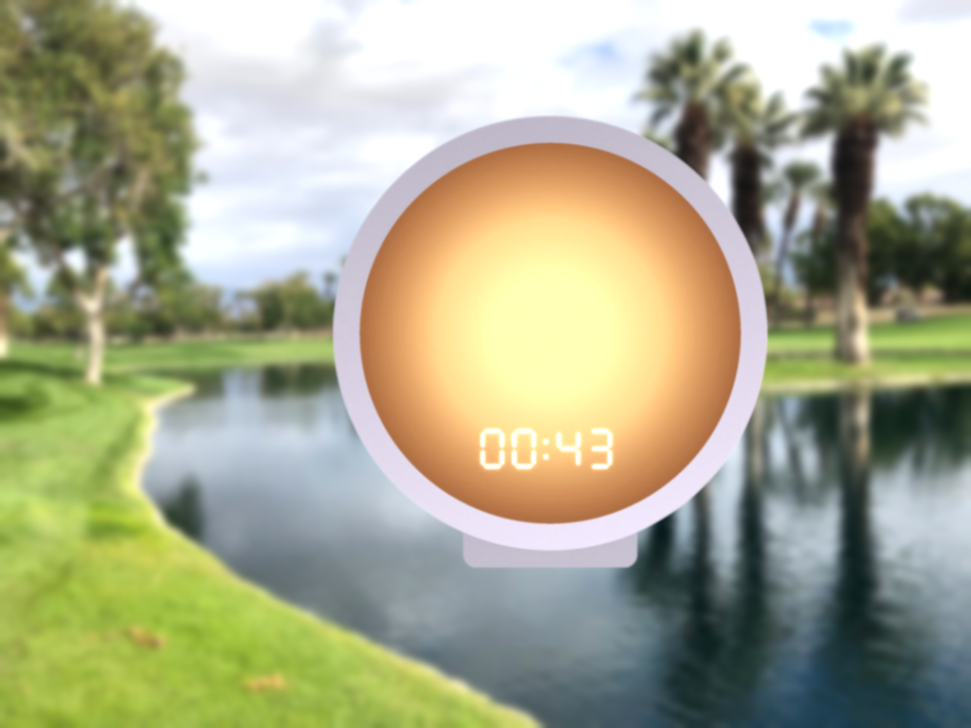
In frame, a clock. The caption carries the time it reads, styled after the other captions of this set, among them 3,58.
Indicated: 0,43
